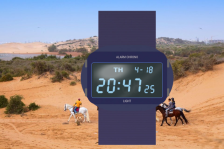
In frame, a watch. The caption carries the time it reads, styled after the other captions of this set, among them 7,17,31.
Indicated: 20,47,25
